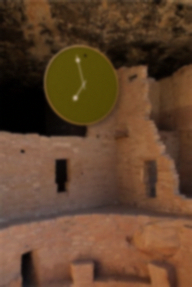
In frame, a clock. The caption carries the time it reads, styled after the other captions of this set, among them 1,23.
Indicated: 6,57
